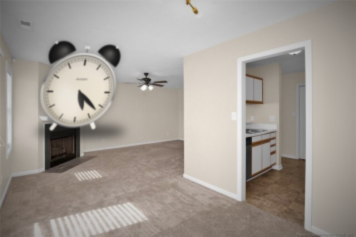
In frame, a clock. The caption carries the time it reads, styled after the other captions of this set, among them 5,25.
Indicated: 5,22
